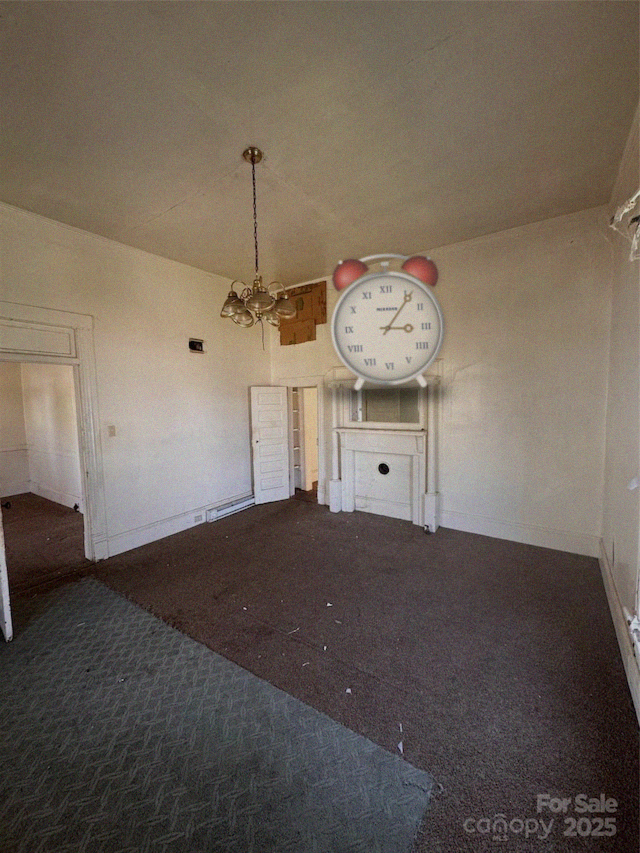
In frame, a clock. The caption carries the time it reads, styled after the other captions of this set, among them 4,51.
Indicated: 3,06
